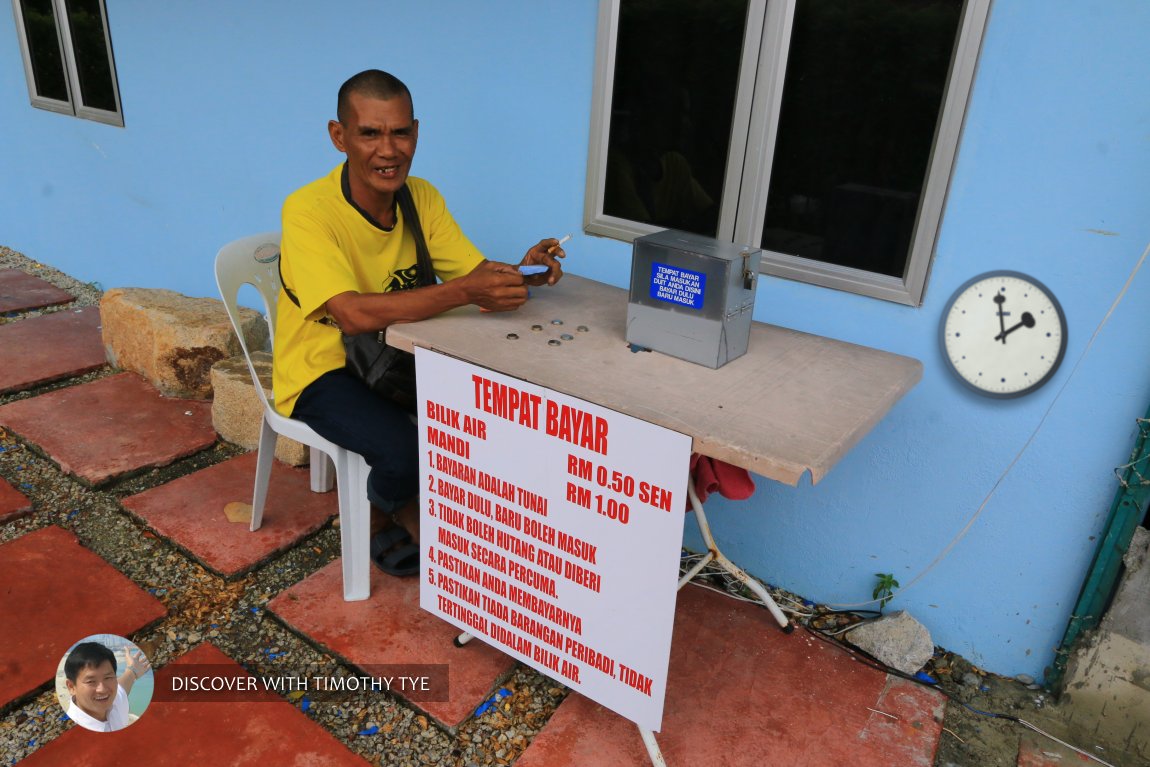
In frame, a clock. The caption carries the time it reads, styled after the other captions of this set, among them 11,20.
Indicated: 1,59
